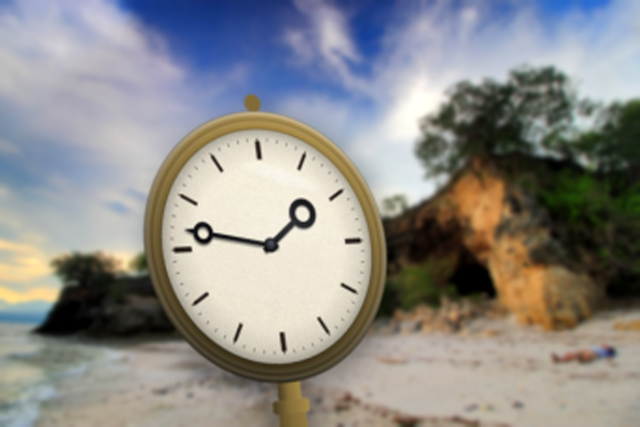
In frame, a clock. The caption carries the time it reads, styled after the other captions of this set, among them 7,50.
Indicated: 1,47
